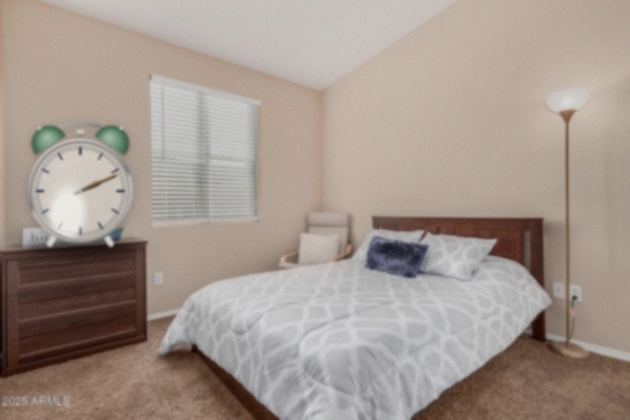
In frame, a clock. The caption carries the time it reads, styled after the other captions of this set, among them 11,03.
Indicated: 2,11
